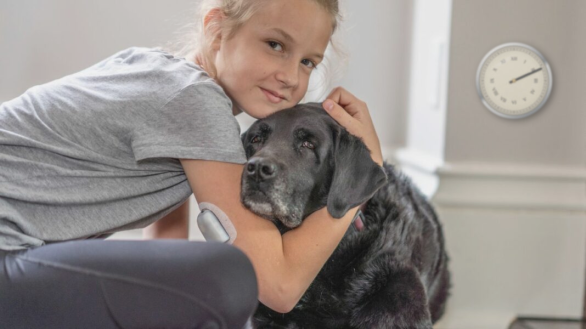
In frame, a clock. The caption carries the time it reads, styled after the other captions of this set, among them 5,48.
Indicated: 2,11
